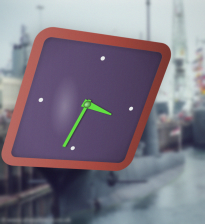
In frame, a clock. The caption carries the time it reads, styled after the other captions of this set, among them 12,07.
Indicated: 3,32
